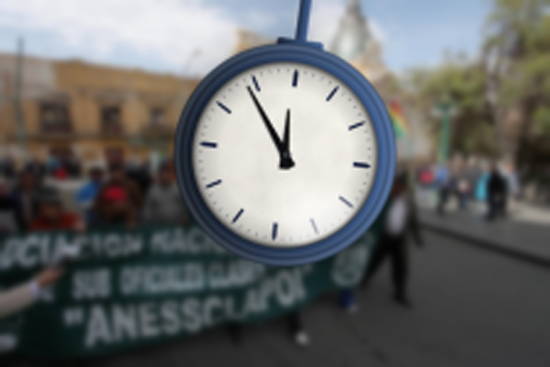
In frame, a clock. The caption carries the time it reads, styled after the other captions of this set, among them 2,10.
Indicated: 11,54
